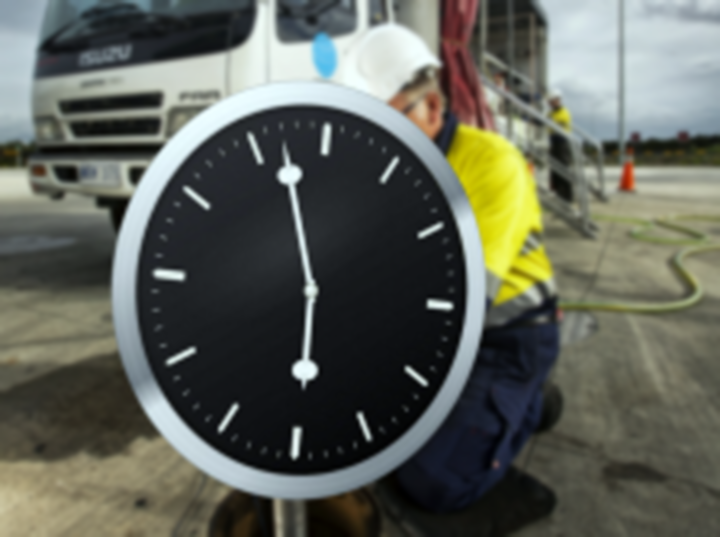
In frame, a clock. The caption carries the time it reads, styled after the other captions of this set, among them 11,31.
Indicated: 5,57
